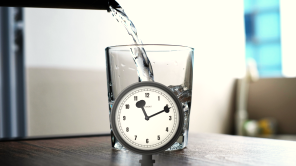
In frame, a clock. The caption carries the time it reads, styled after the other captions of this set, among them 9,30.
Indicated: 11,11
